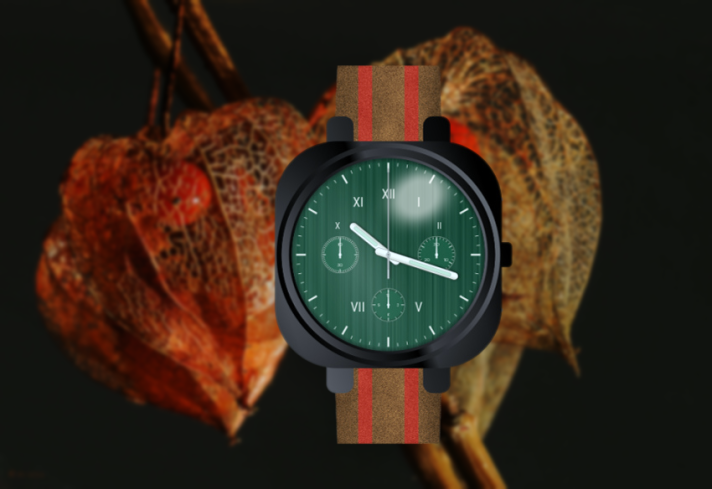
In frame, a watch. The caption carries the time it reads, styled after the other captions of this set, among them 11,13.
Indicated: 10,18
